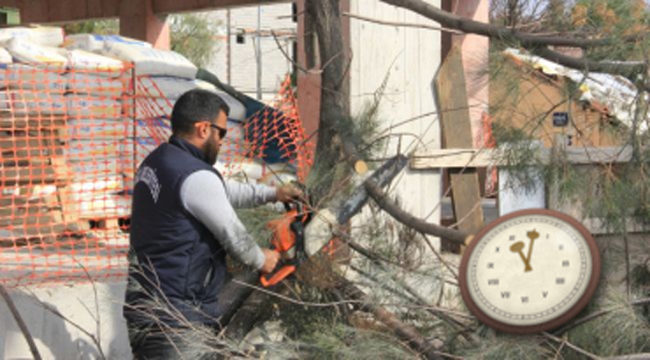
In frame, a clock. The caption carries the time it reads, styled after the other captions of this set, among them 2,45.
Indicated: 11,01
